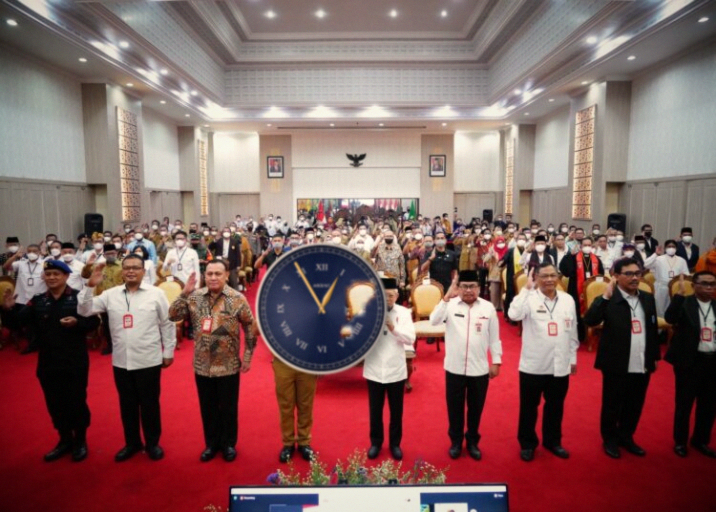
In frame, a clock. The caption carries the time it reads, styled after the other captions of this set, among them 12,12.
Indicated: 12,55
